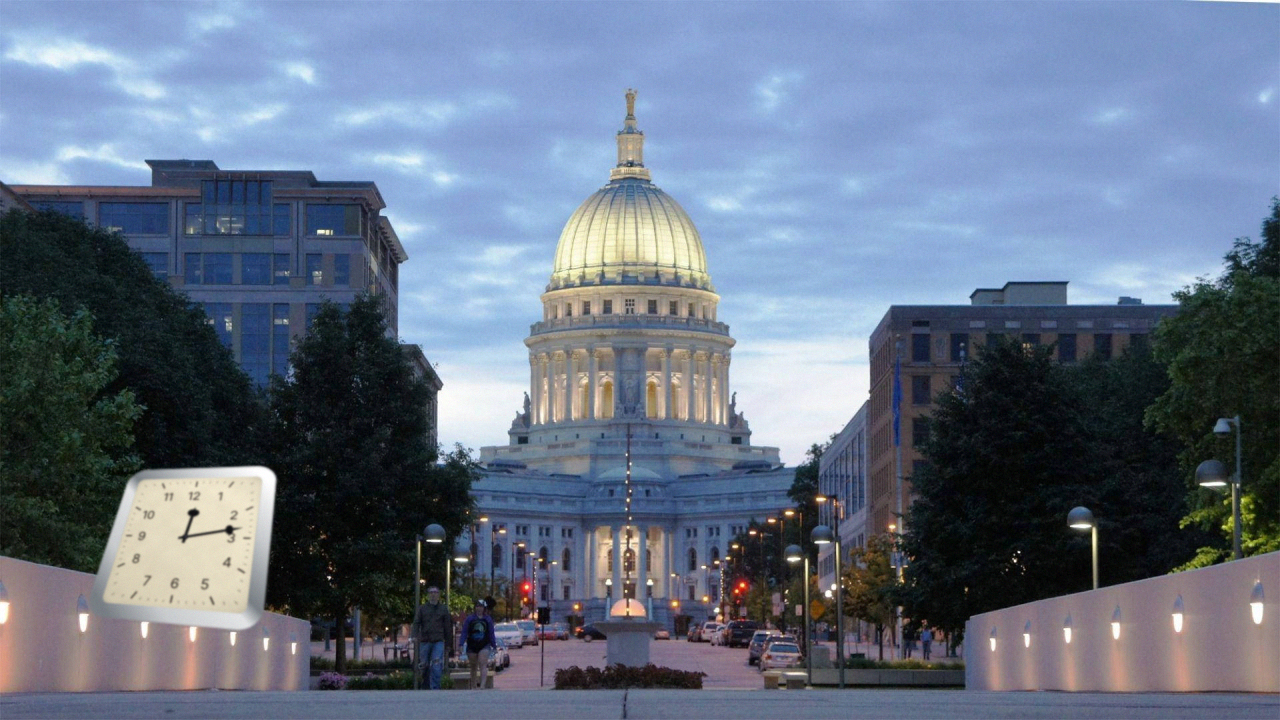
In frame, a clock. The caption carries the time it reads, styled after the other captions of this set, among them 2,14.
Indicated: 12,13
